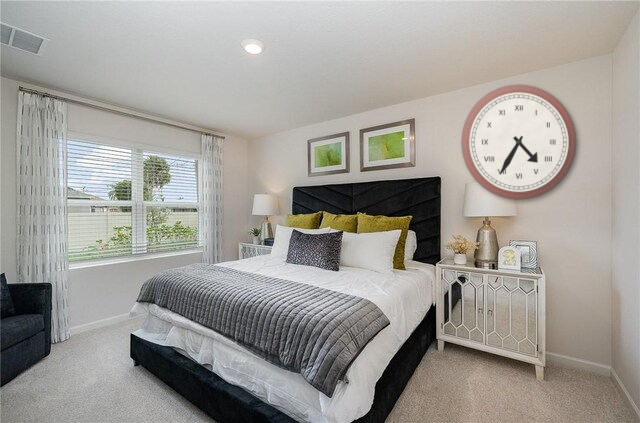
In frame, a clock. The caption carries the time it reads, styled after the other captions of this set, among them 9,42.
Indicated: 4,35
